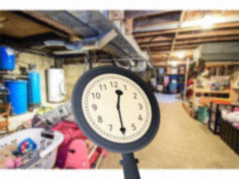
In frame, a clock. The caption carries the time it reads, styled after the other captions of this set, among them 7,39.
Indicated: 12,30
